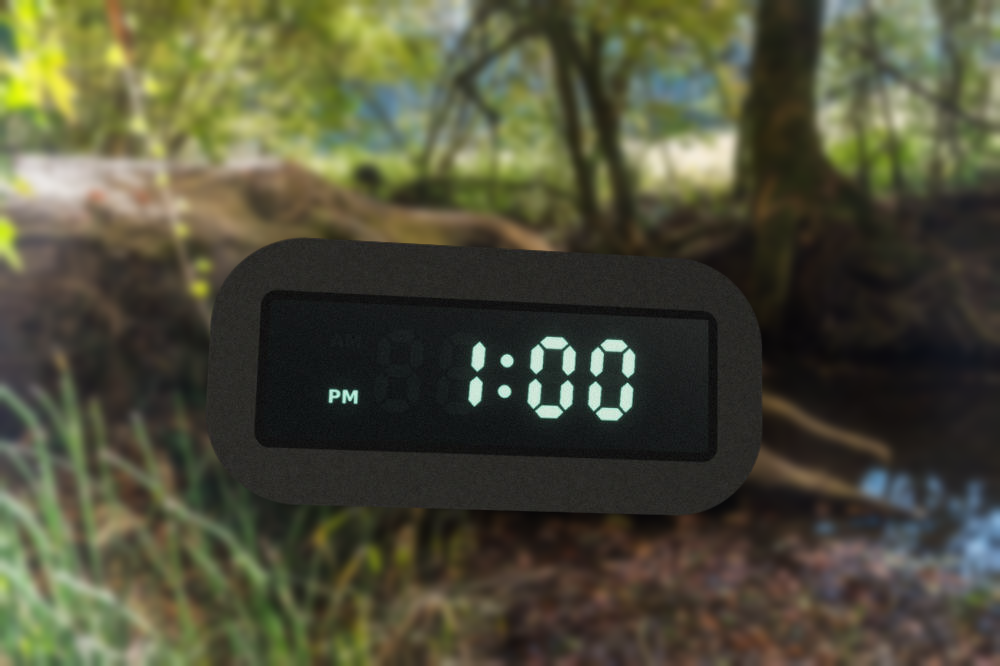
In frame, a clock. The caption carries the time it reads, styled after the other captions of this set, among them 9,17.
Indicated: 1,00
